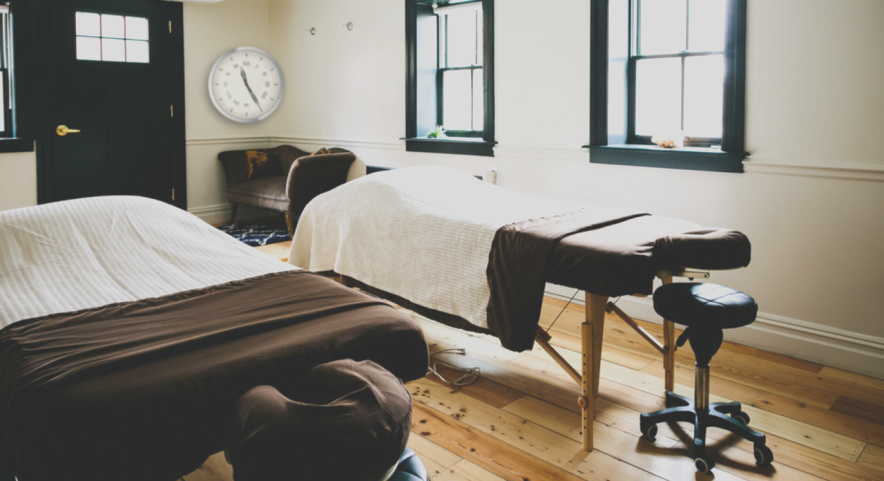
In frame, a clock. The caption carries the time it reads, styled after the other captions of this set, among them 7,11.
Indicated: 11,25
